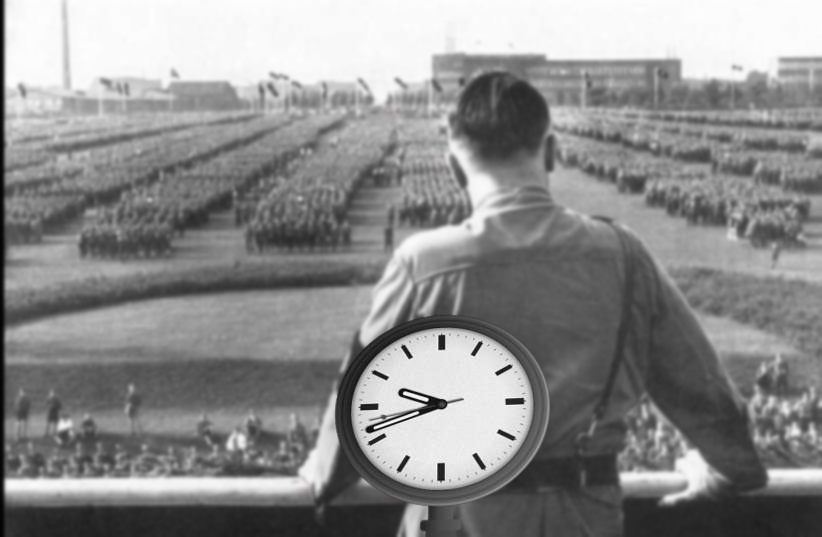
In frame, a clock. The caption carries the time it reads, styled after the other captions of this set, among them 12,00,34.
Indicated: 9,41,43
